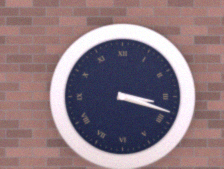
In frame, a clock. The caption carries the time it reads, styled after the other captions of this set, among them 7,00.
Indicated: 3,18
